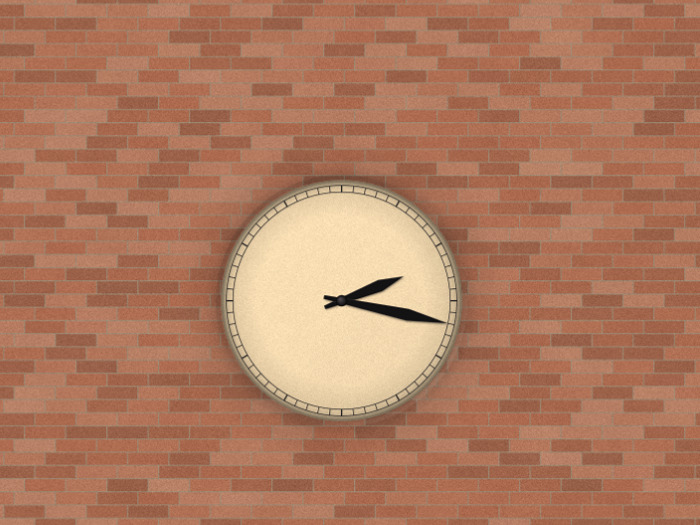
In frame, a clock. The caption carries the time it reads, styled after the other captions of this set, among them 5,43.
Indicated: 2,17
